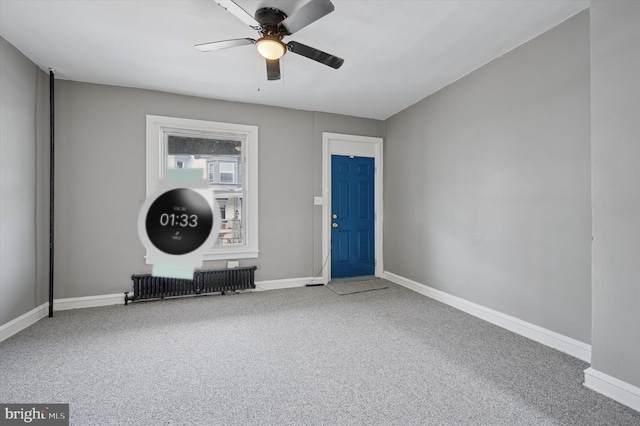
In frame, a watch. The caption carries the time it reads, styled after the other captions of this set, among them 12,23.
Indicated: 1,33
